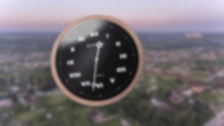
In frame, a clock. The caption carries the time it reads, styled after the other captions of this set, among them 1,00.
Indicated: 12,32
